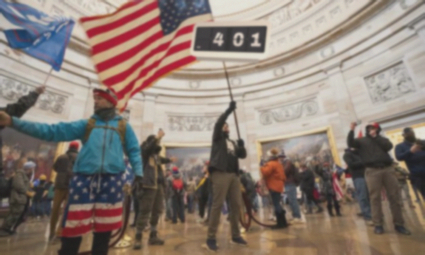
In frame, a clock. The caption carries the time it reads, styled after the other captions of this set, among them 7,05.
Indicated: 4,01
